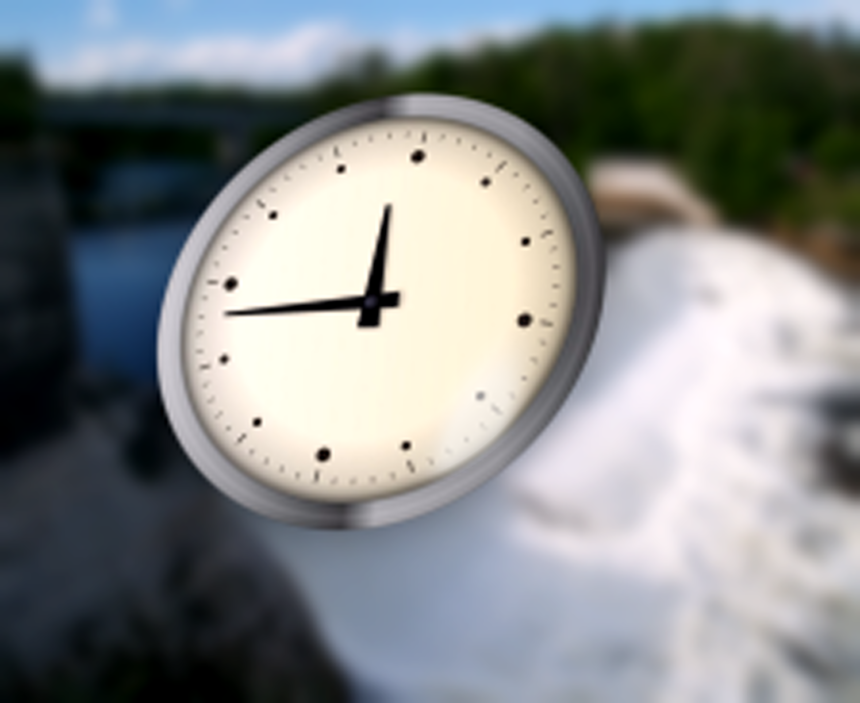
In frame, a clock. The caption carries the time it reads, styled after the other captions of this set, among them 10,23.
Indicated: 11,43
